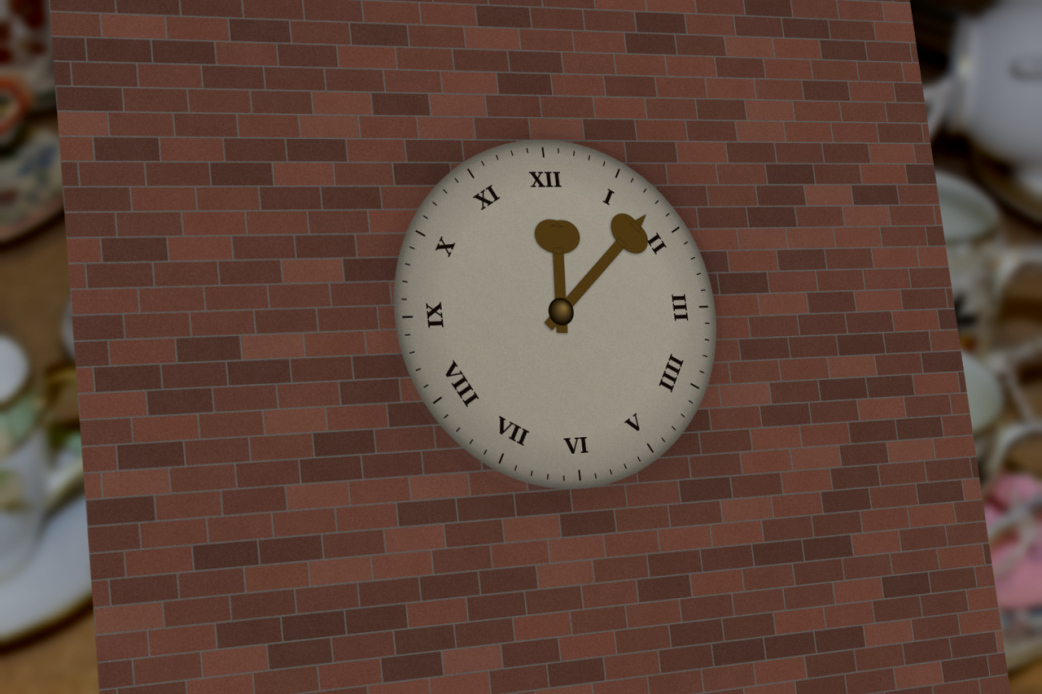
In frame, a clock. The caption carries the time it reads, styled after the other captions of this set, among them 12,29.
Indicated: 12,08
